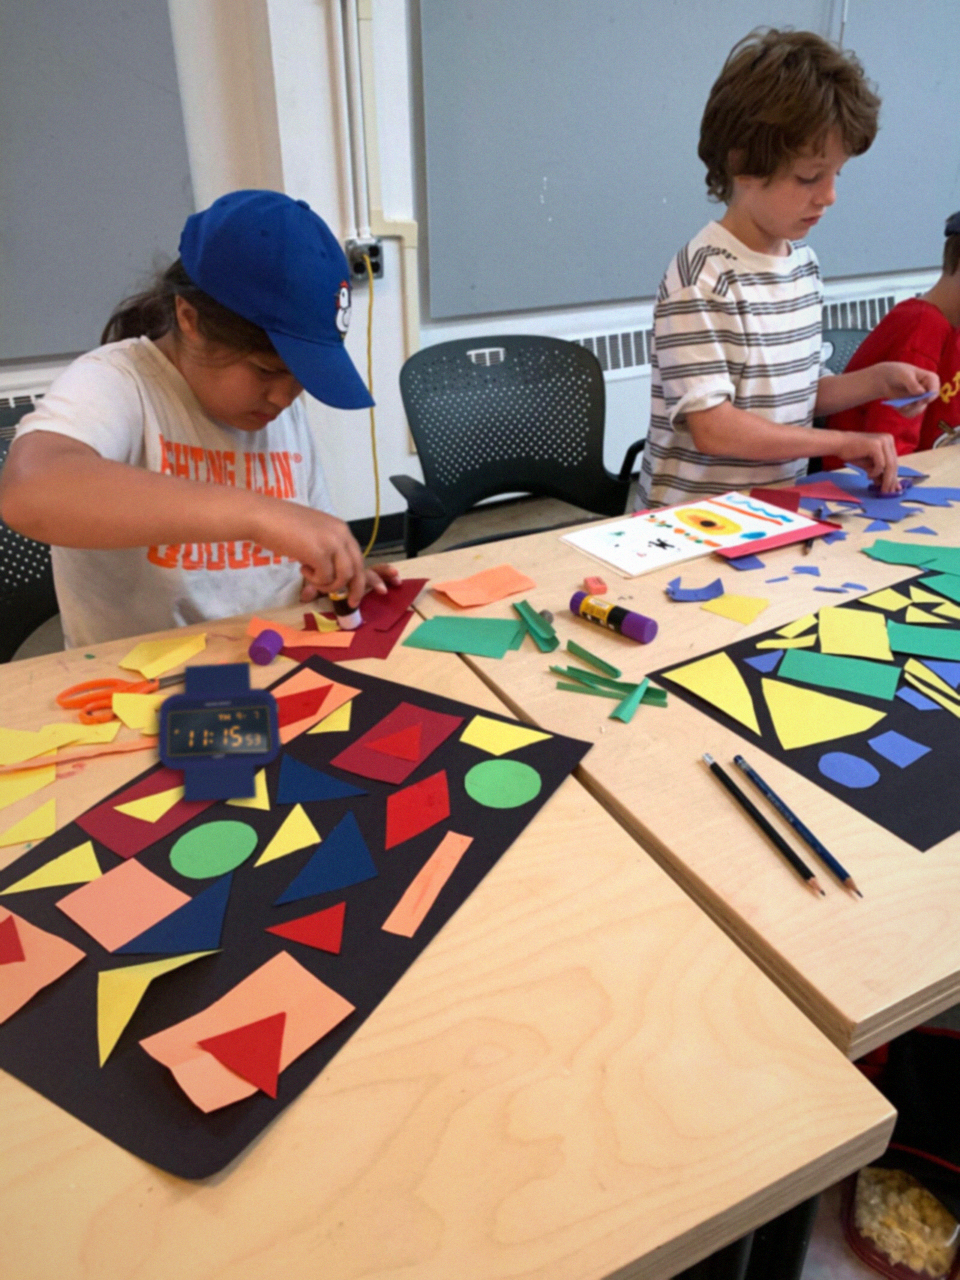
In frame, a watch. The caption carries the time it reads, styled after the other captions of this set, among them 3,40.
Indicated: 11,15
